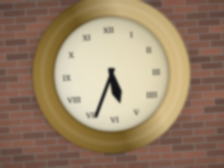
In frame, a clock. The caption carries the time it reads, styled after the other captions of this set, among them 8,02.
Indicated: 5,34
